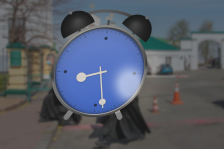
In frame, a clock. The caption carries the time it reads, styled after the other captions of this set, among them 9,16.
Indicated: 8,28
